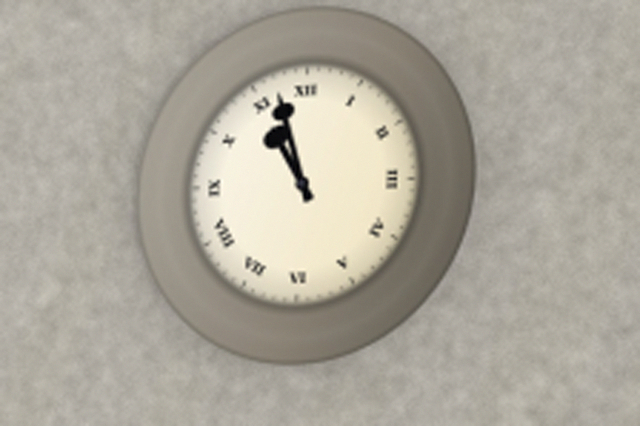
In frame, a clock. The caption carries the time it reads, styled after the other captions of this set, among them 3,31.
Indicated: 10,57
